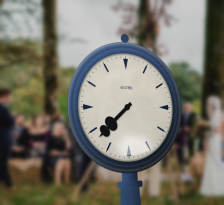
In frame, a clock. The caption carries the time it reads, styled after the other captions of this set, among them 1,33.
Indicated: 7,38
